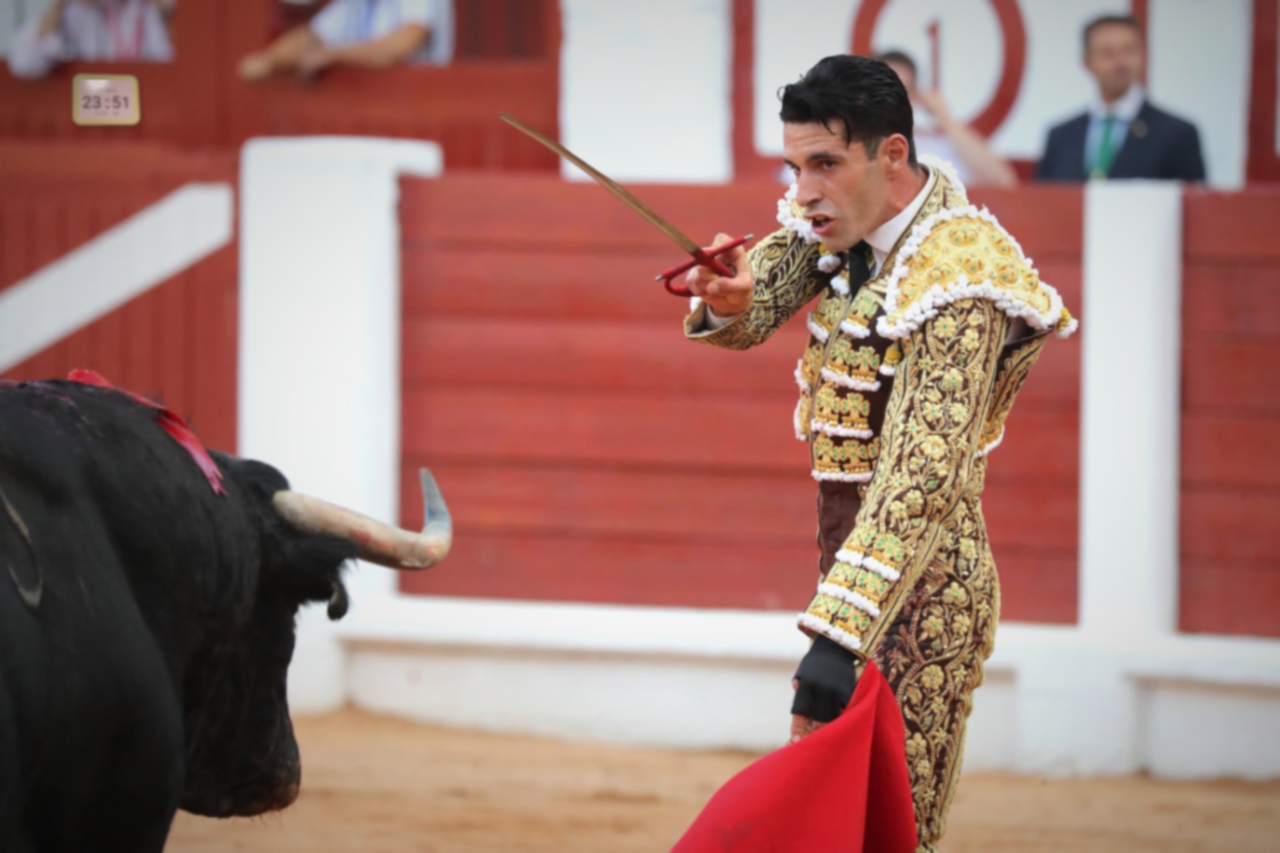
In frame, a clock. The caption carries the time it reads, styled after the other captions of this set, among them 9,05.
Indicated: 23,51
